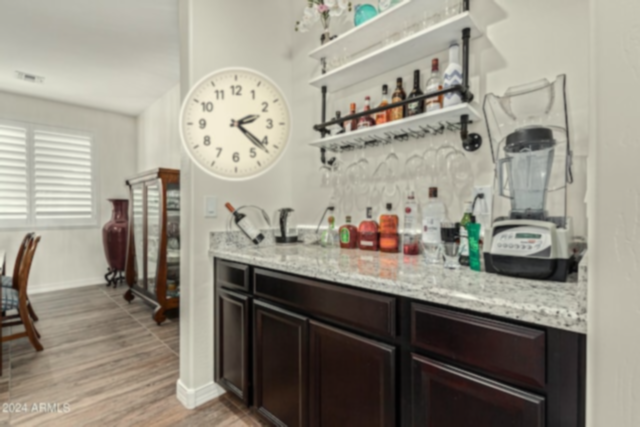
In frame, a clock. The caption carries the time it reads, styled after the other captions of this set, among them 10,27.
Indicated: 2,22
